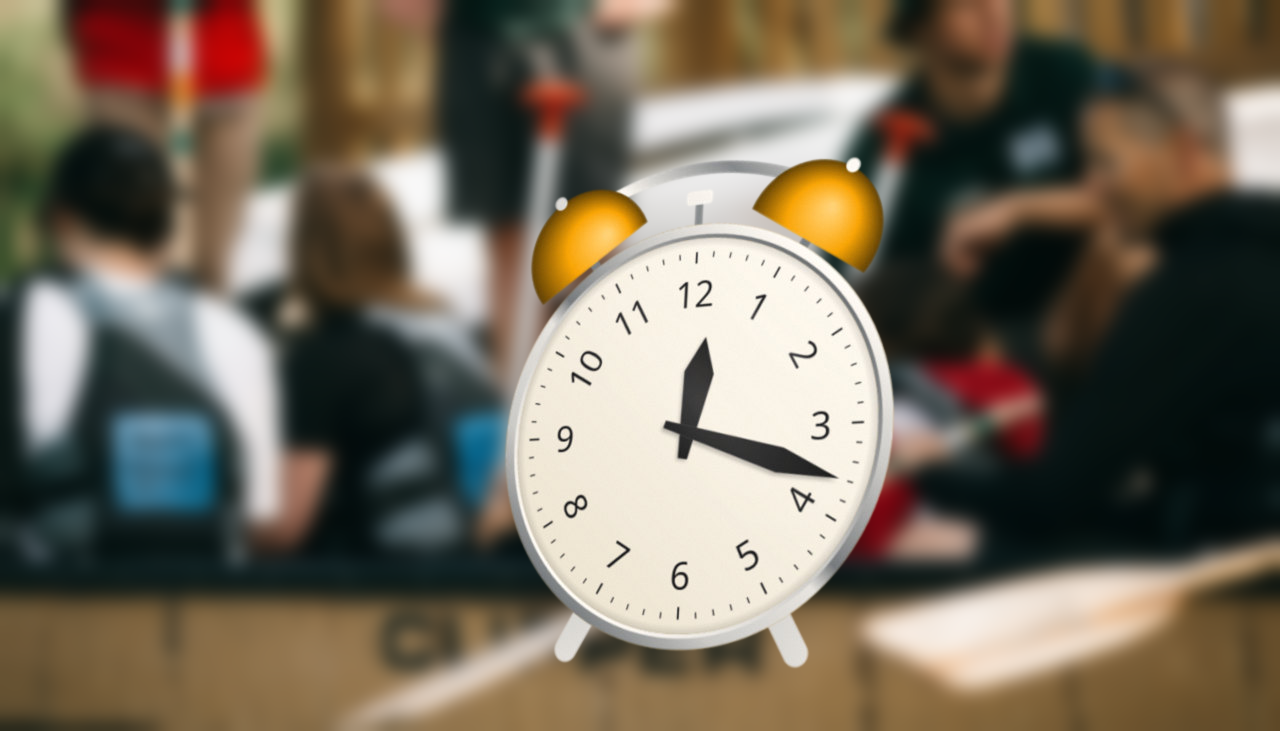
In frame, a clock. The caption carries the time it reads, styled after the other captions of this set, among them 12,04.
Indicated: 12,18
